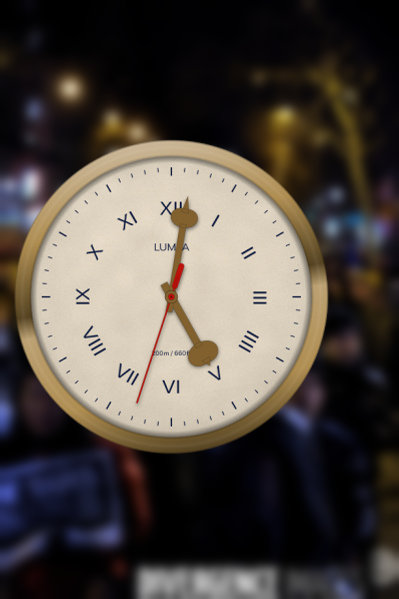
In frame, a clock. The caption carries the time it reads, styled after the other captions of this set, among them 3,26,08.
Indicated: 5,01,33
